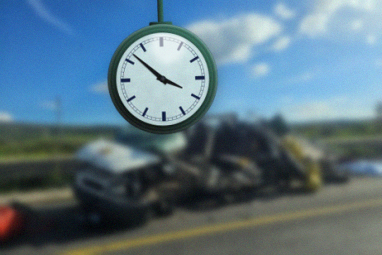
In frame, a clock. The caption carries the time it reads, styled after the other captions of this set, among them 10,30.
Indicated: 3,52
